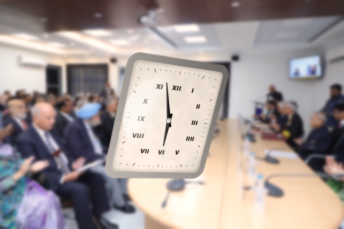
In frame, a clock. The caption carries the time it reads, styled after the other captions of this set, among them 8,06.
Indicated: 5,57
